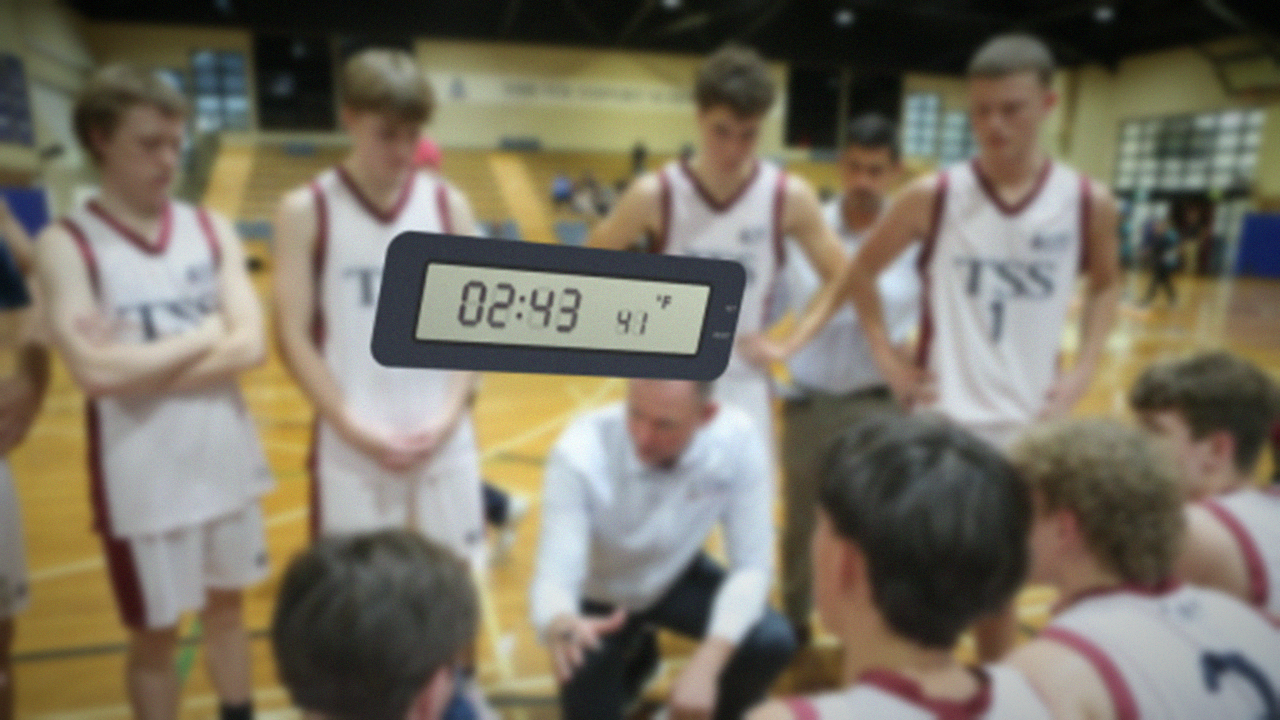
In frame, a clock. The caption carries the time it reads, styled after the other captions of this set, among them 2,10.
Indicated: 2,43
